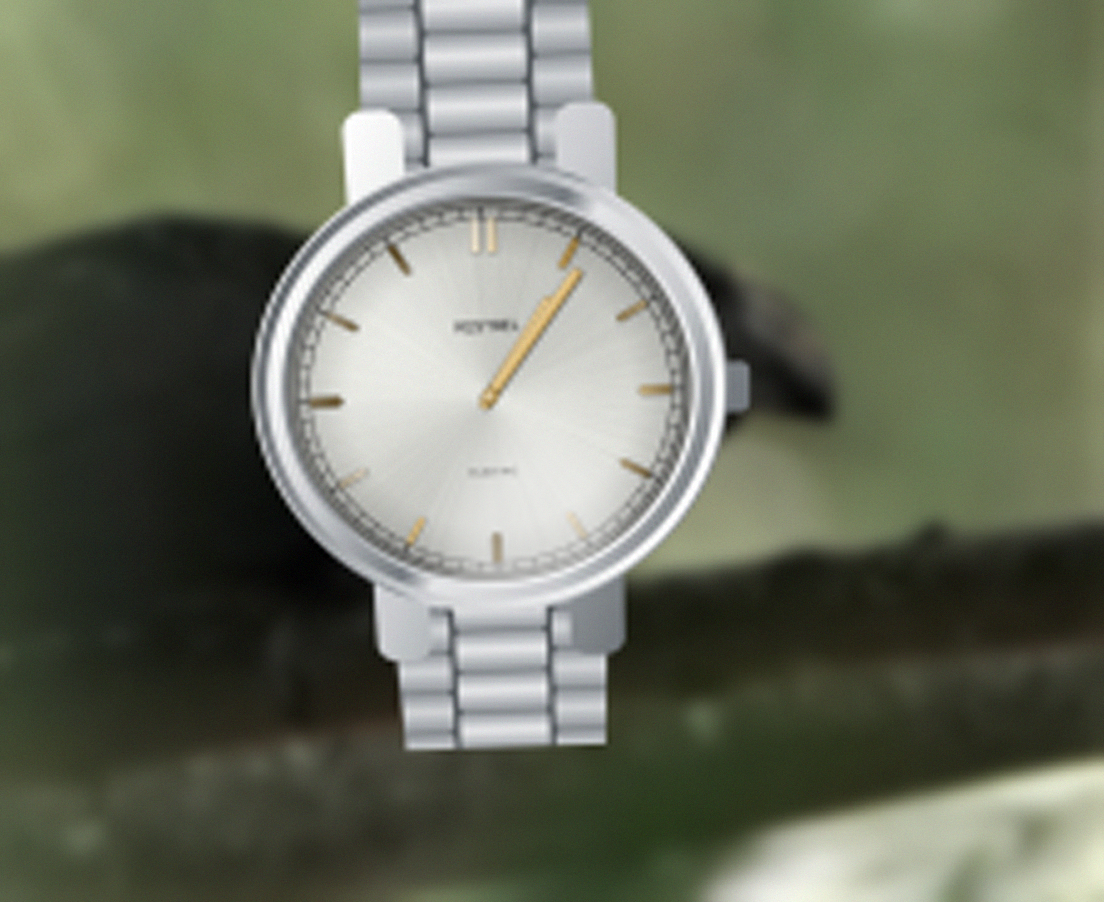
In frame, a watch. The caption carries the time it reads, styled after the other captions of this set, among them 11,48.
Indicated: 1,06
